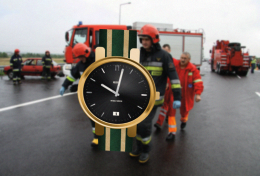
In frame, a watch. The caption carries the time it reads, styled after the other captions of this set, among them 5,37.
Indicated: 10,02
